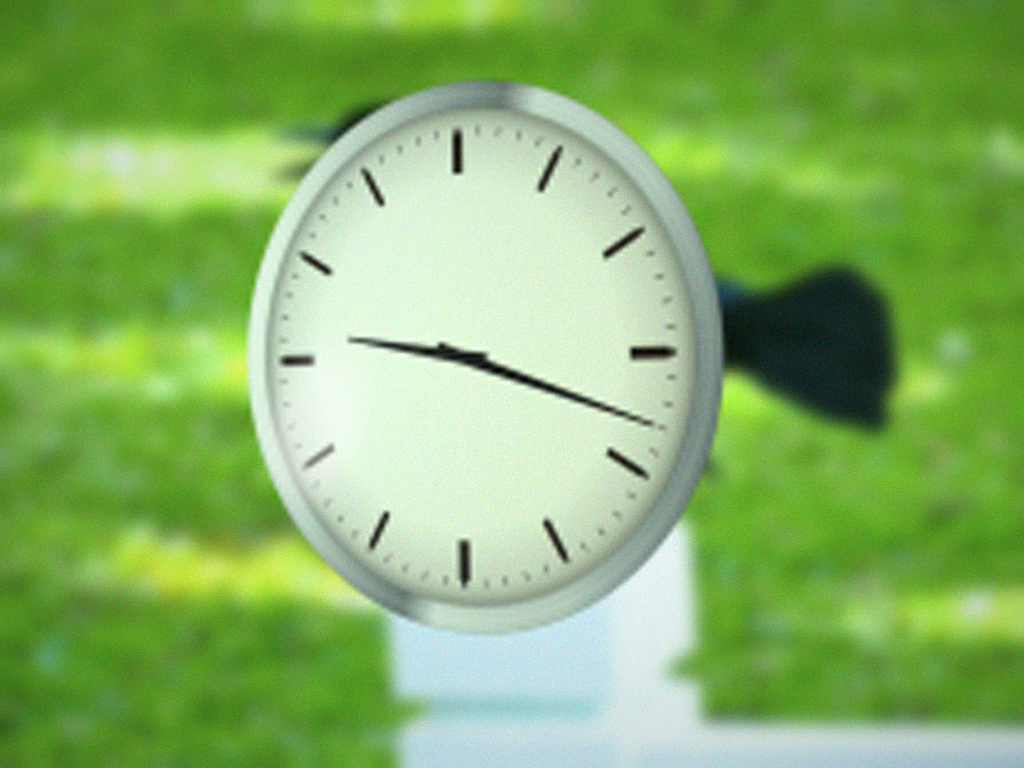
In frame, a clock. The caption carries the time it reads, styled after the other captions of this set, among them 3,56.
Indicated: 9,18
